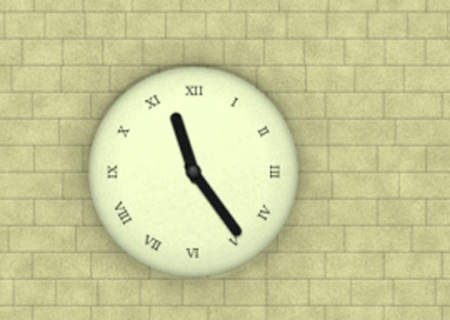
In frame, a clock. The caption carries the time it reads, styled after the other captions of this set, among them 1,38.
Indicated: 11,24
